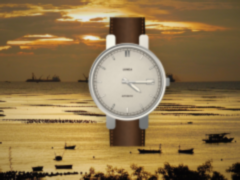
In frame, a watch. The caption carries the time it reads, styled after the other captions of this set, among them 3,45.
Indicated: 4,15
